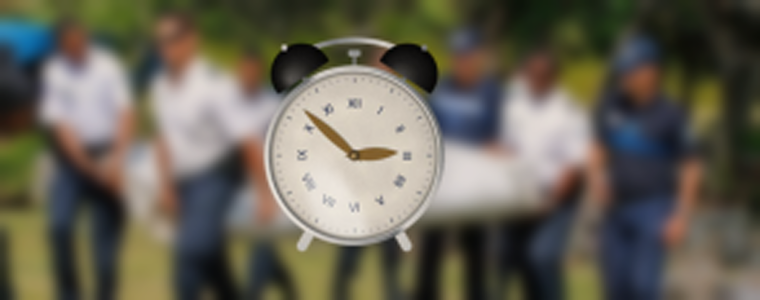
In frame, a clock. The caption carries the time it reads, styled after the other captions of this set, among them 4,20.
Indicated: 2,52
